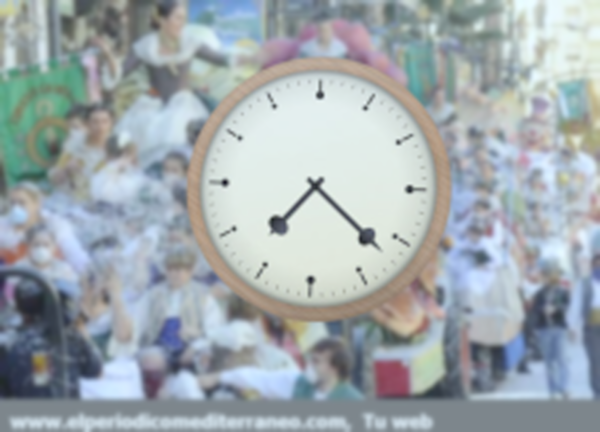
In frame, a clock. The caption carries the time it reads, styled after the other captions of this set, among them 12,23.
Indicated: 7,22
